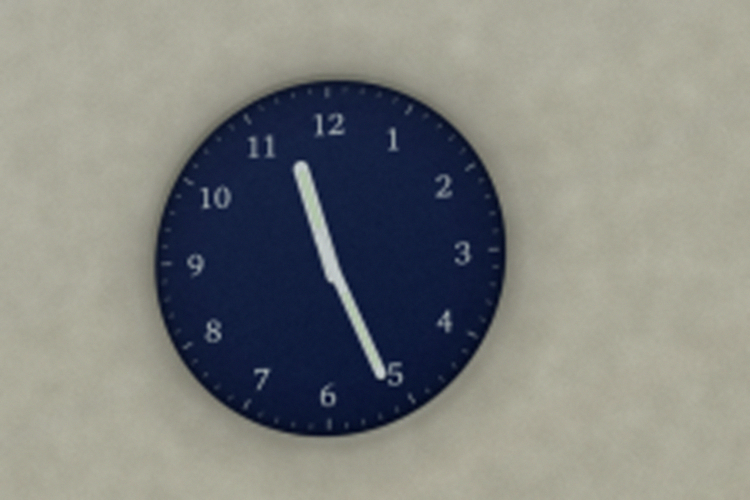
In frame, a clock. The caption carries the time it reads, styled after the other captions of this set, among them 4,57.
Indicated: 11,26
